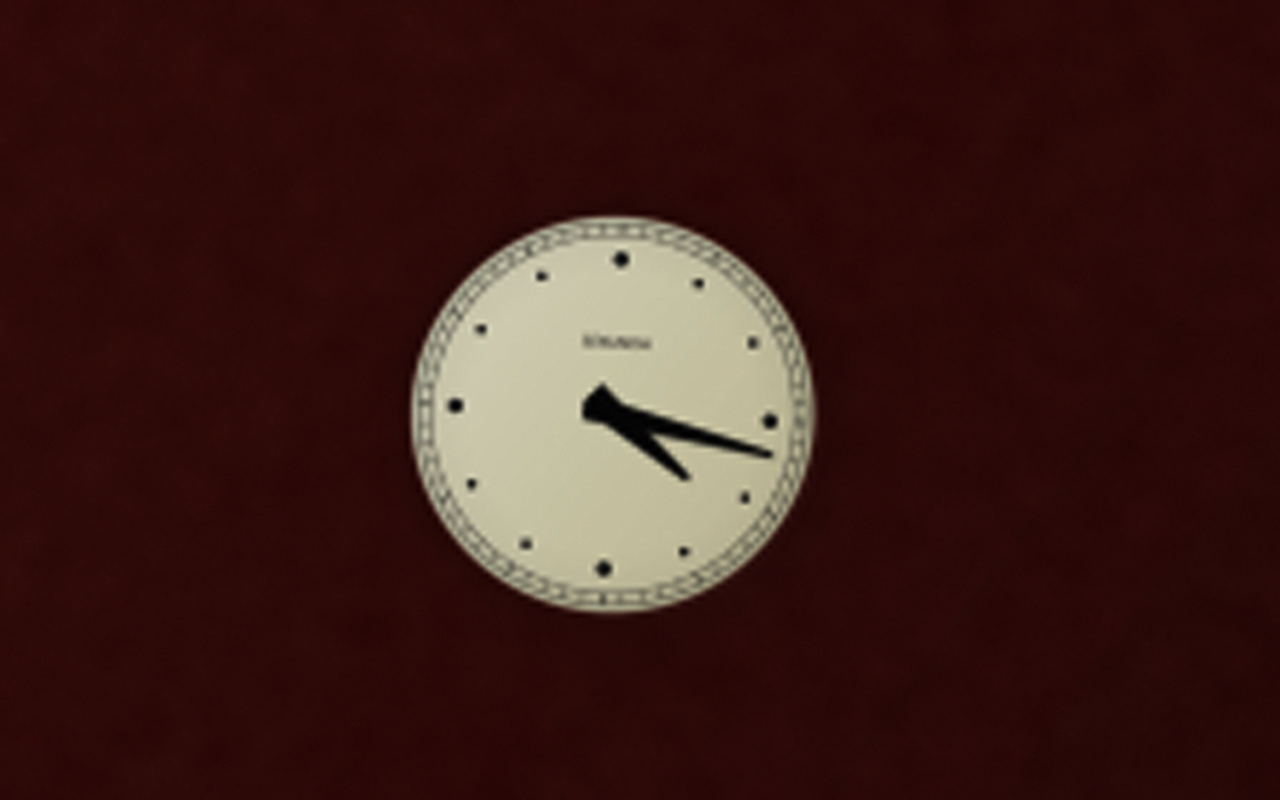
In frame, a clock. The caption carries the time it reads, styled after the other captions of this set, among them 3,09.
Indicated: 4,17
